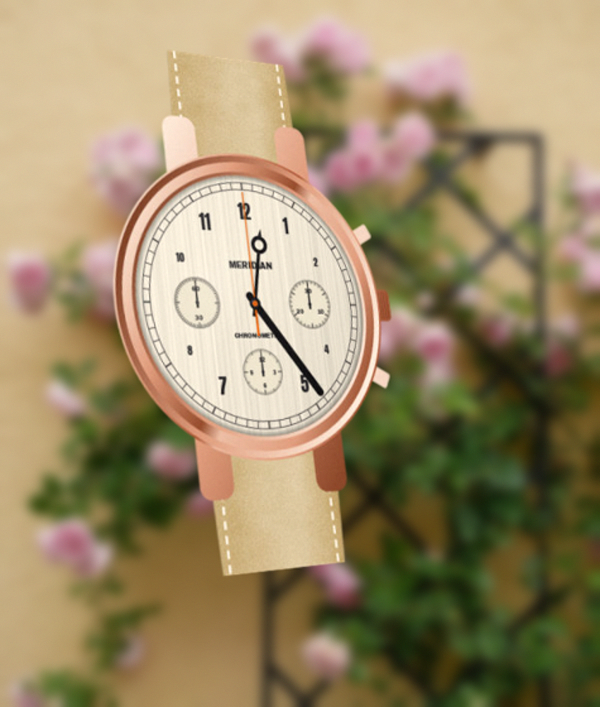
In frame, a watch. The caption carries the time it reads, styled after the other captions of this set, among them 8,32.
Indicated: 12,24
